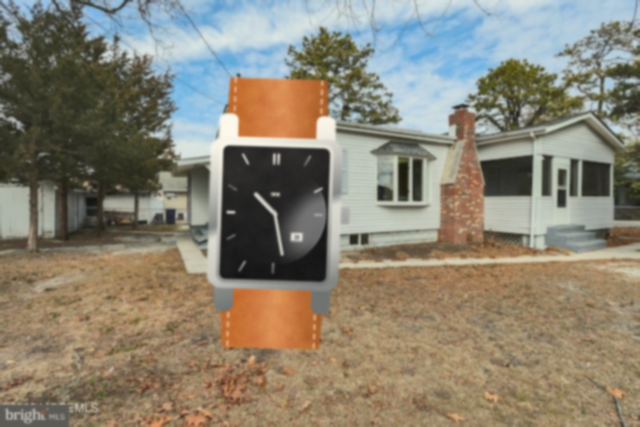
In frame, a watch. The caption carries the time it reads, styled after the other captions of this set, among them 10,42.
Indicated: 10,28
